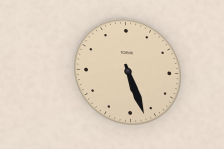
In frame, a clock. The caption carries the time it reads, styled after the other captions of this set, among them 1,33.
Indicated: 5,27
